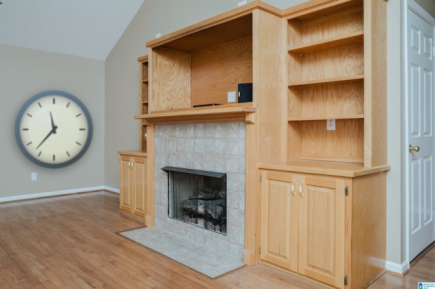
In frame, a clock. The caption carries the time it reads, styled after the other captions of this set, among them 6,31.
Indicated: 11,37
